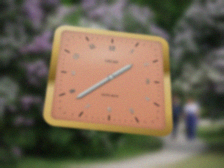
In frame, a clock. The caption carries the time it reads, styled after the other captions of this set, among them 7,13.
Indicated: 1,38
